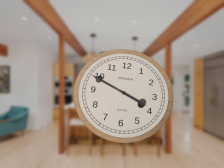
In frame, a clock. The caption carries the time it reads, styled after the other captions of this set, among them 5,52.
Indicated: 3,49
